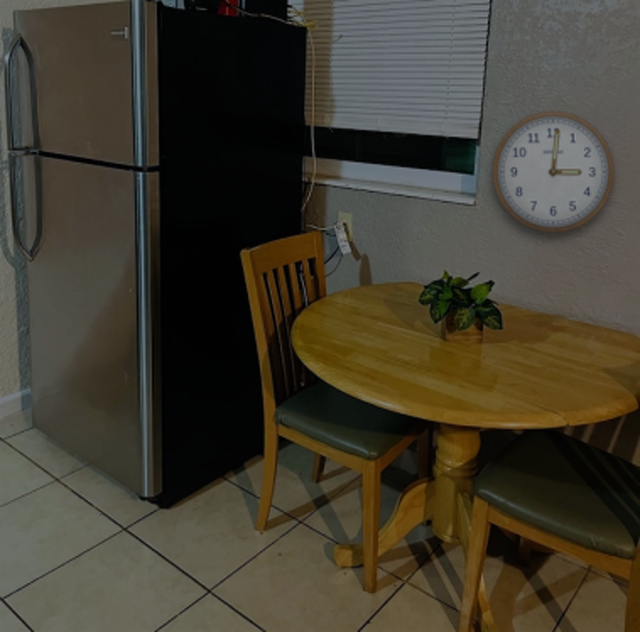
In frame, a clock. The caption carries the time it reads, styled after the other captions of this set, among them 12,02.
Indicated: 3,01
